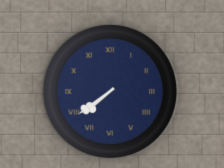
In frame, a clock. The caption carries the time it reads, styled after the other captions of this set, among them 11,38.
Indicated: 7,39
